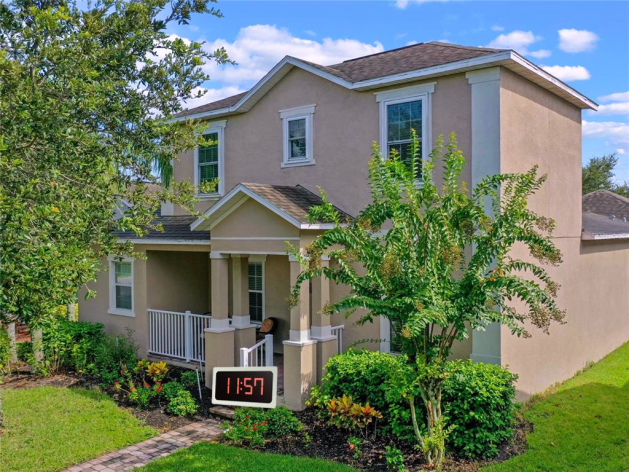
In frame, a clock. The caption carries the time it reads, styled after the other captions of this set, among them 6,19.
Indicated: 11,57
